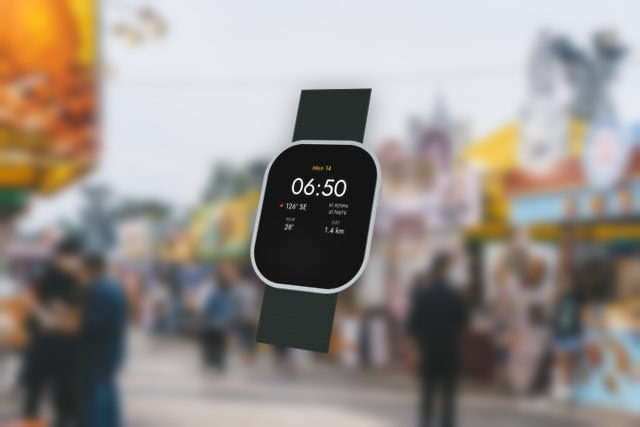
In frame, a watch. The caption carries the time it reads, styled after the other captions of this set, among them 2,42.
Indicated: 6,50
